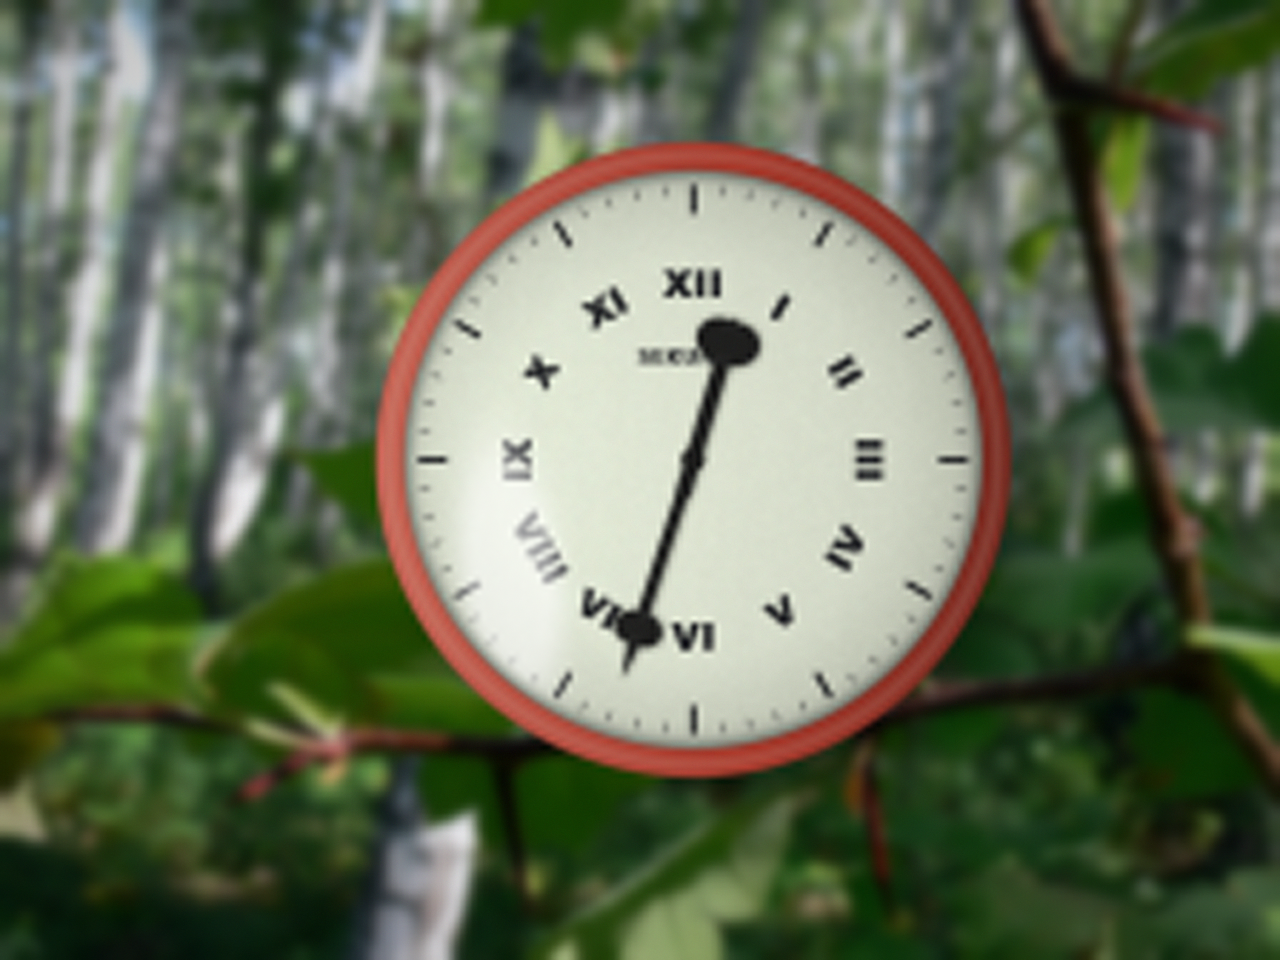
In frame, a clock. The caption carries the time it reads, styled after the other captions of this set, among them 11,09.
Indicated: 12,33
